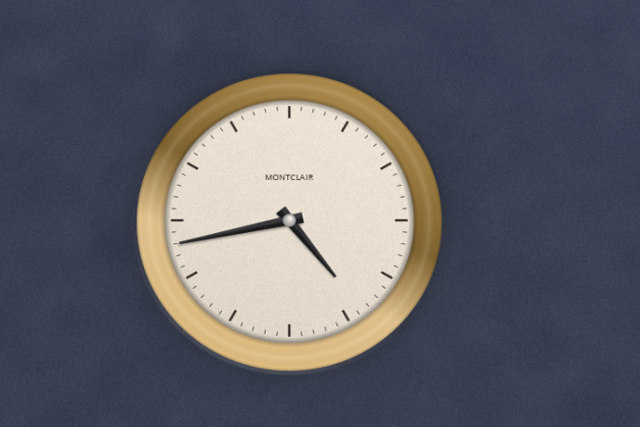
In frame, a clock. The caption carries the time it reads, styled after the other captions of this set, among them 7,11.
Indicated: 4,43
